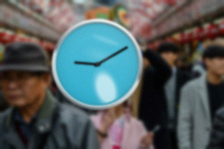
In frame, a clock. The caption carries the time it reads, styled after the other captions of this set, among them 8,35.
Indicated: 9,10
